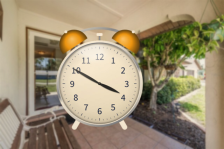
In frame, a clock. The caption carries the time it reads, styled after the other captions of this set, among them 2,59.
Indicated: 3,50
